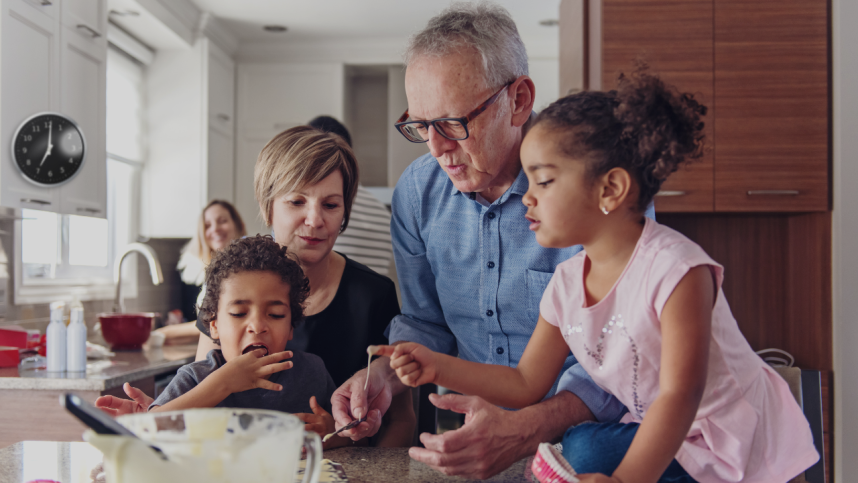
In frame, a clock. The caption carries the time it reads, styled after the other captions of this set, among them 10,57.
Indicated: 7,01
